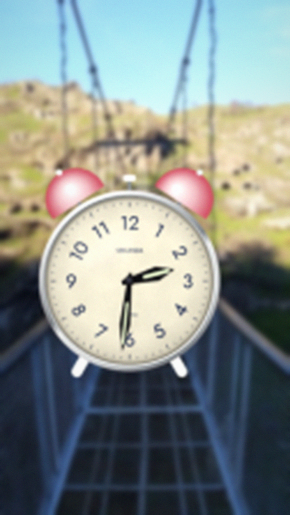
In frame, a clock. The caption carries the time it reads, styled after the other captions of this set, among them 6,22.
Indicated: 2,31
